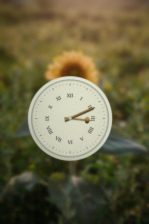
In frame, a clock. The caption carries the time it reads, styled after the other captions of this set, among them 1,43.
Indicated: 3,11
